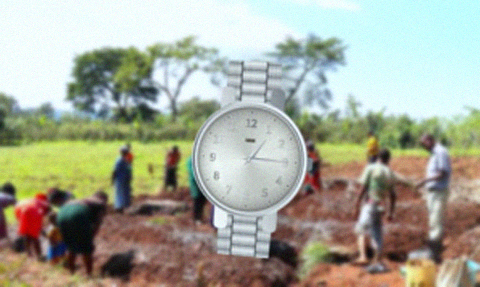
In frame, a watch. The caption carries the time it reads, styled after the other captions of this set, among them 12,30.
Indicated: 1,15
